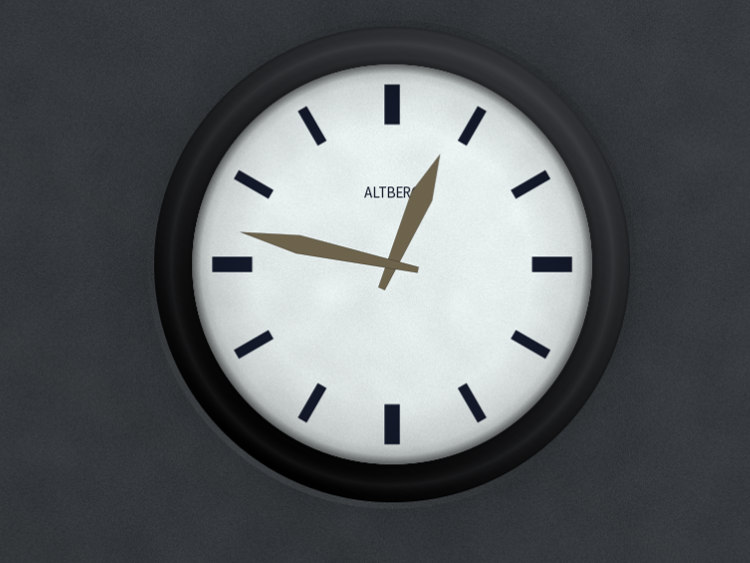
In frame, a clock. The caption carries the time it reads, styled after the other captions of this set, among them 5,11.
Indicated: 12,47
